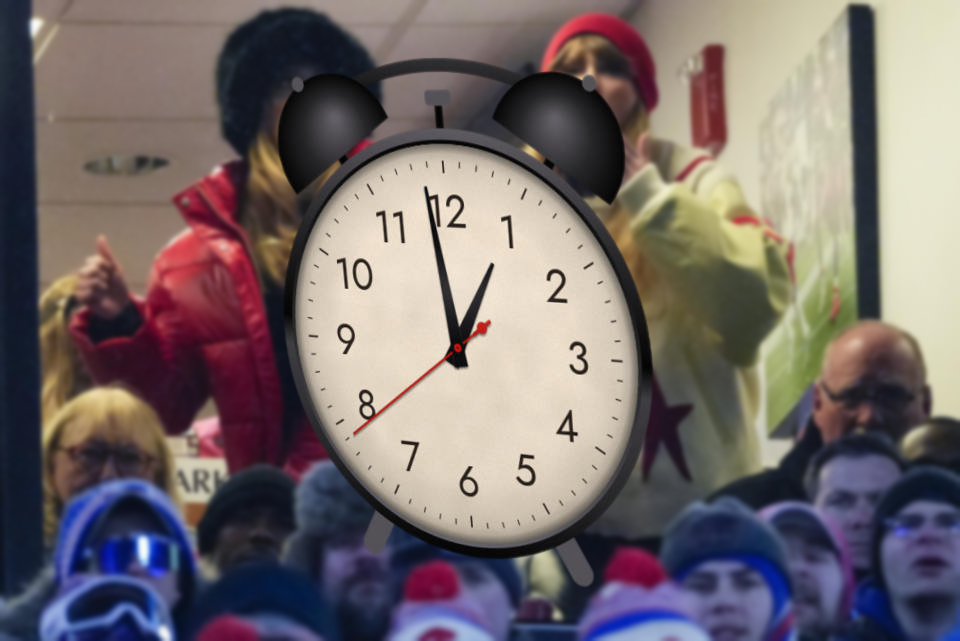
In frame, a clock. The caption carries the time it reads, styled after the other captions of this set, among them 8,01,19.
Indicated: 12,58,39
